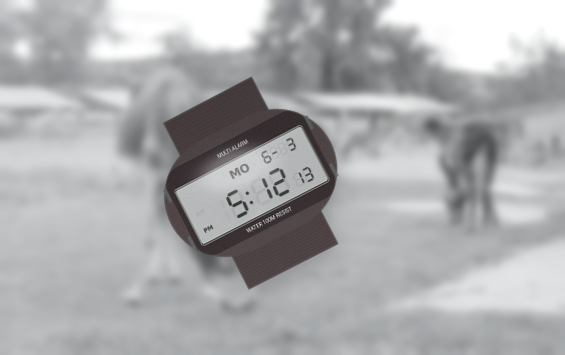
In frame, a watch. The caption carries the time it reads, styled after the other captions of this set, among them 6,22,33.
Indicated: 5,12,13
